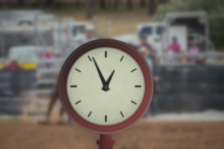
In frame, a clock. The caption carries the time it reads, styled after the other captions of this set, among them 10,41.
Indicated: 12,56
